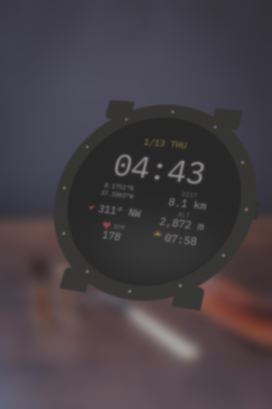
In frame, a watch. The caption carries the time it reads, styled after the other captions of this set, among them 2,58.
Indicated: 4,43
